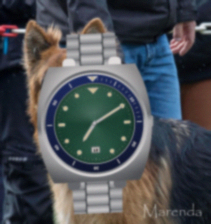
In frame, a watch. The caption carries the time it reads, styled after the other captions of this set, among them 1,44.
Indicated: 7,10
